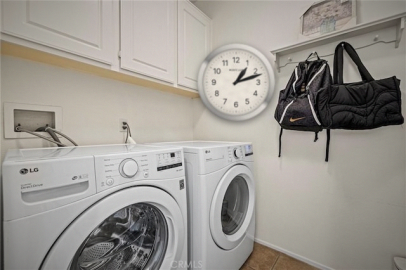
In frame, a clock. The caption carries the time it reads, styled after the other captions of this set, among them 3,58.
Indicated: 1,12
